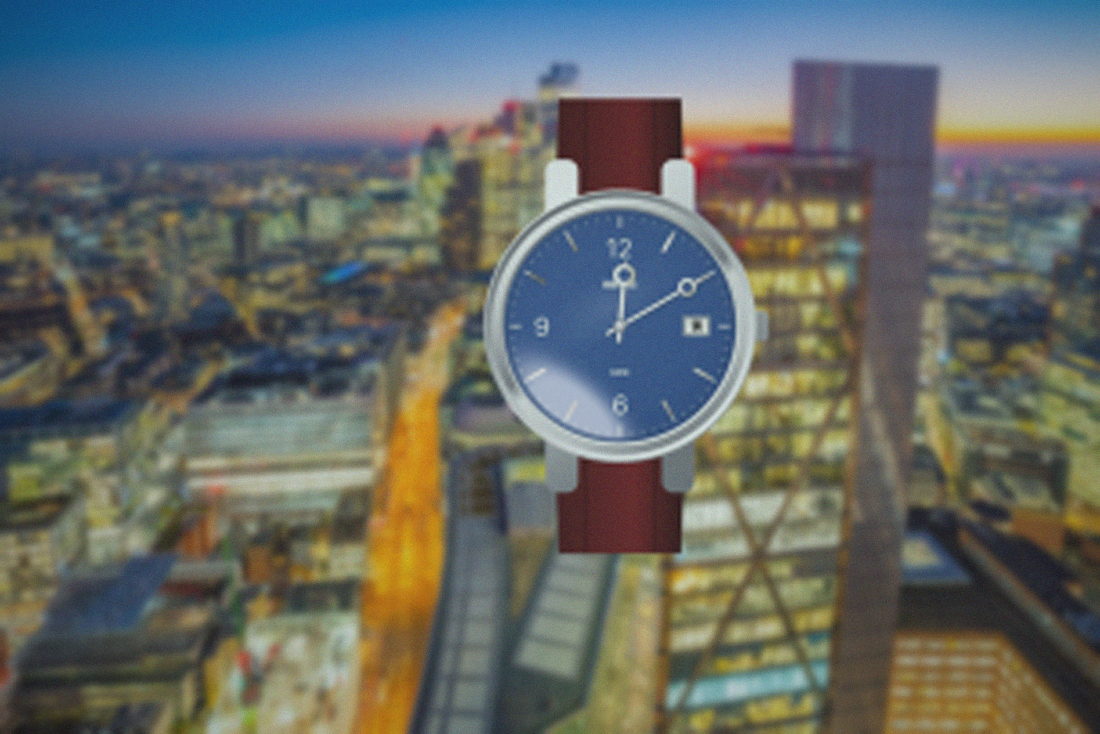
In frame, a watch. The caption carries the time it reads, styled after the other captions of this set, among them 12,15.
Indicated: 12,10
